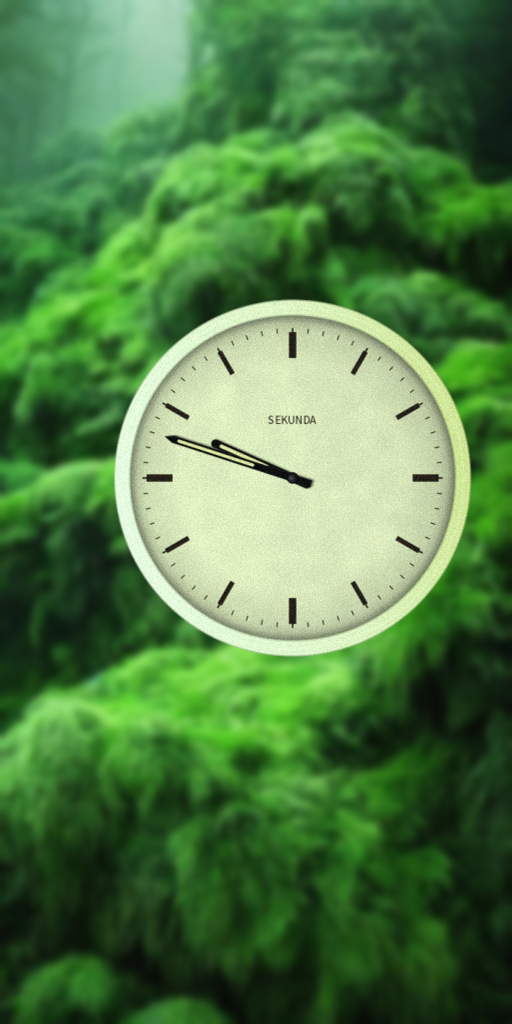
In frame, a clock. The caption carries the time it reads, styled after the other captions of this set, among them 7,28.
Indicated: 9,48
